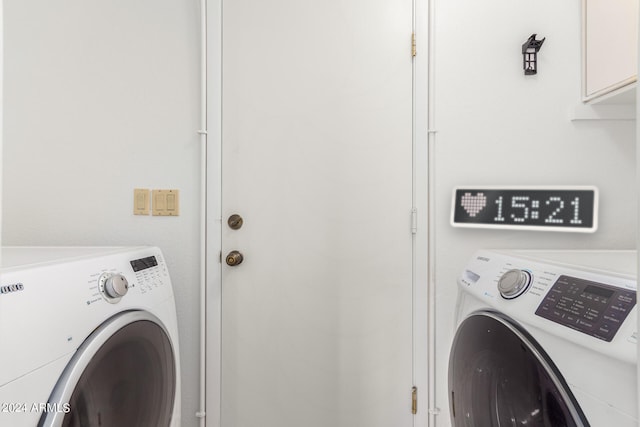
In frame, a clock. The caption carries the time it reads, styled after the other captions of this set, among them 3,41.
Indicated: 15,21
